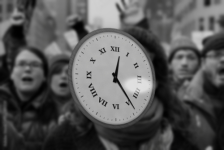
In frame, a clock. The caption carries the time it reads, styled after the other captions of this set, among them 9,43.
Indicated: 12,24
